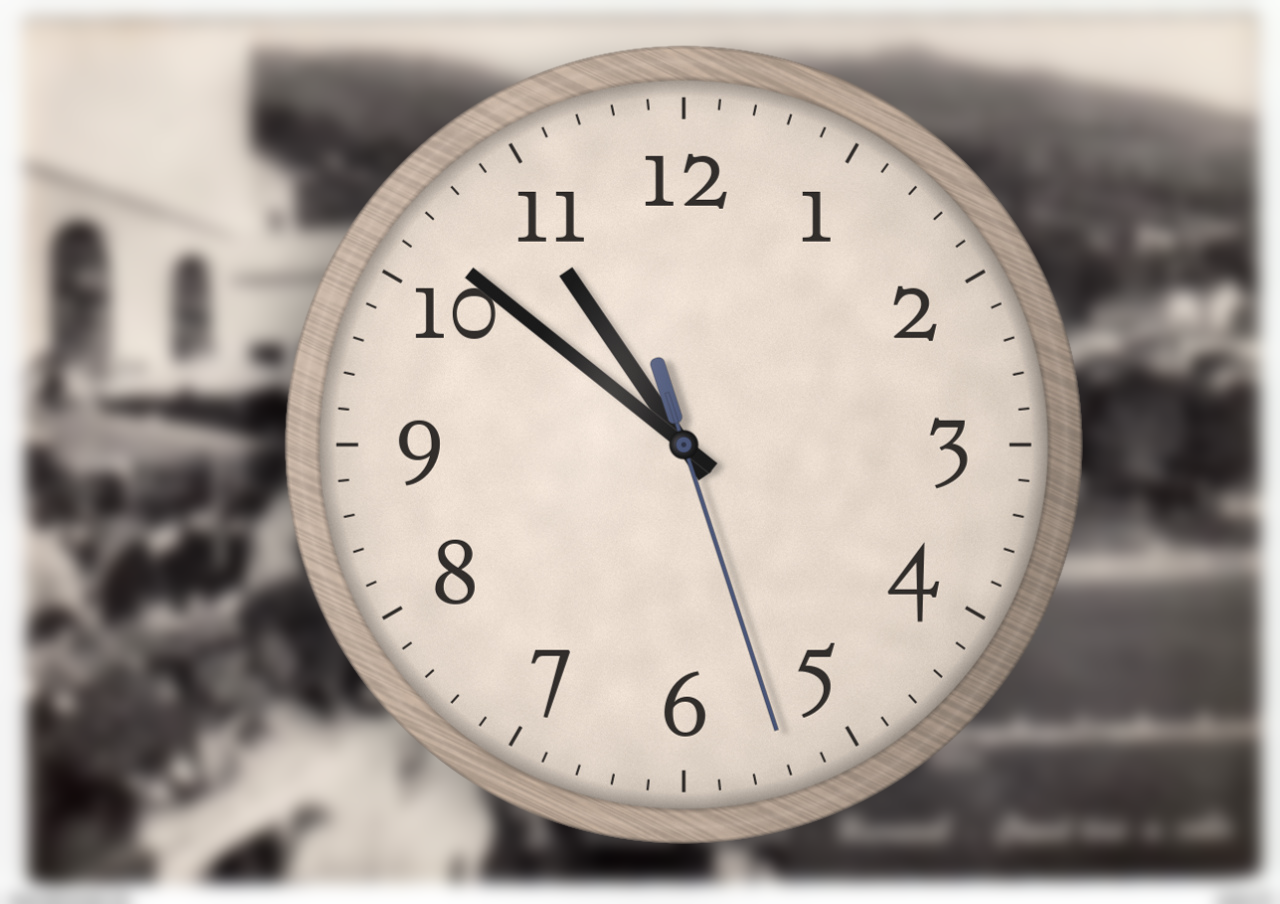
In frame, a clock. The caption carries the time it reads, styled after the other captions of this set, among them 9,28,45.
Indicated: 10,51,27
